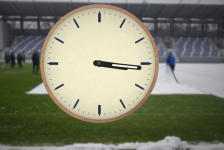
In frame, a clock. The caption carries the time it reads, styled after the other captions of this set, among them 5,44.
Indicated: 3,16
